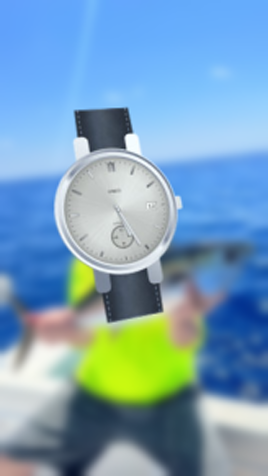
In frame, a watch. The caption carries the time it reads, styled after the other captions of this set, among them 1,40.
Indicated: 5,26
